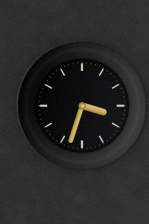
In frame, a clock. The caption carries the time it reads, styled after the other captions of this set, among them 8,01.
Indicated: 3,33
